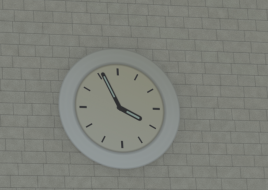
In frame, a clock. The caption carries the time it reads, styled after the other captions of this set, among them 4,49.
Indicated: 3,56
